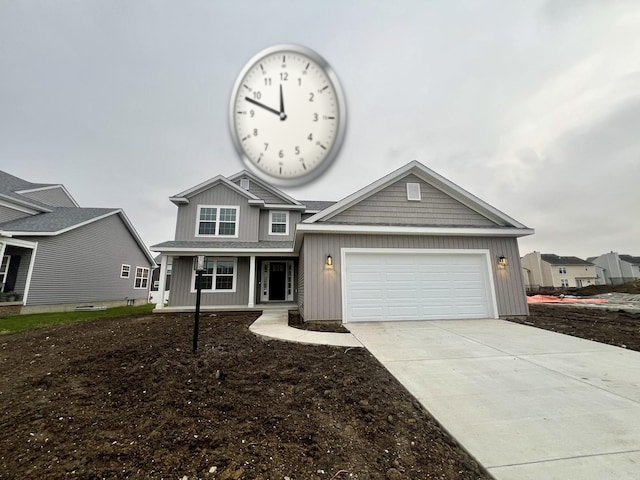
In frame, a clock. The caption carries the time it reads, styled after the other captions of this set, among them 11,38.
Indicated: 11,48
